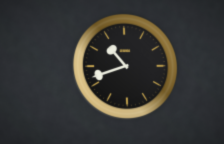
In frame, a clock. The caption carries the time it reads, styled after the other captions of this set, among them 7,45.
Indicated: 10,42
